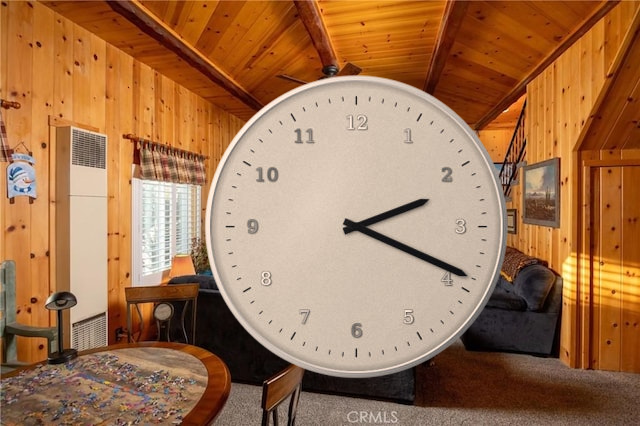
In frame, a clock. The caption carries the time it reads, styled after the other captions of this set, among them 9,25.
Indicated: 2,19
